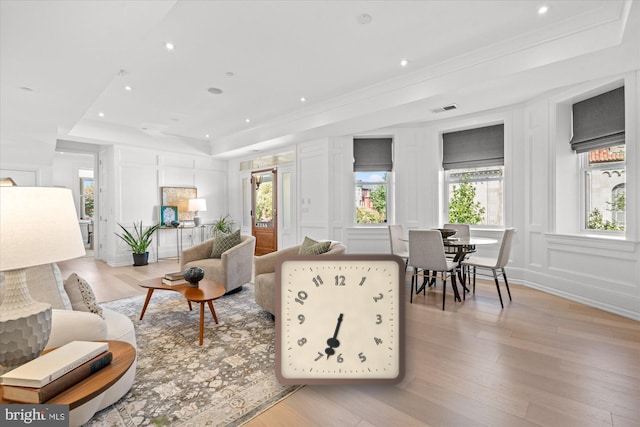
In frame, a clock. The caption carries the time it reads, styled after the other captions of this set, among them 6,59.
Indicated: 6,33
